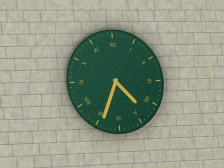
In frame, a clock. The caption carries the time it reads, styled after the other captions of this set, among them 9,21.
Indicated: 4,34
